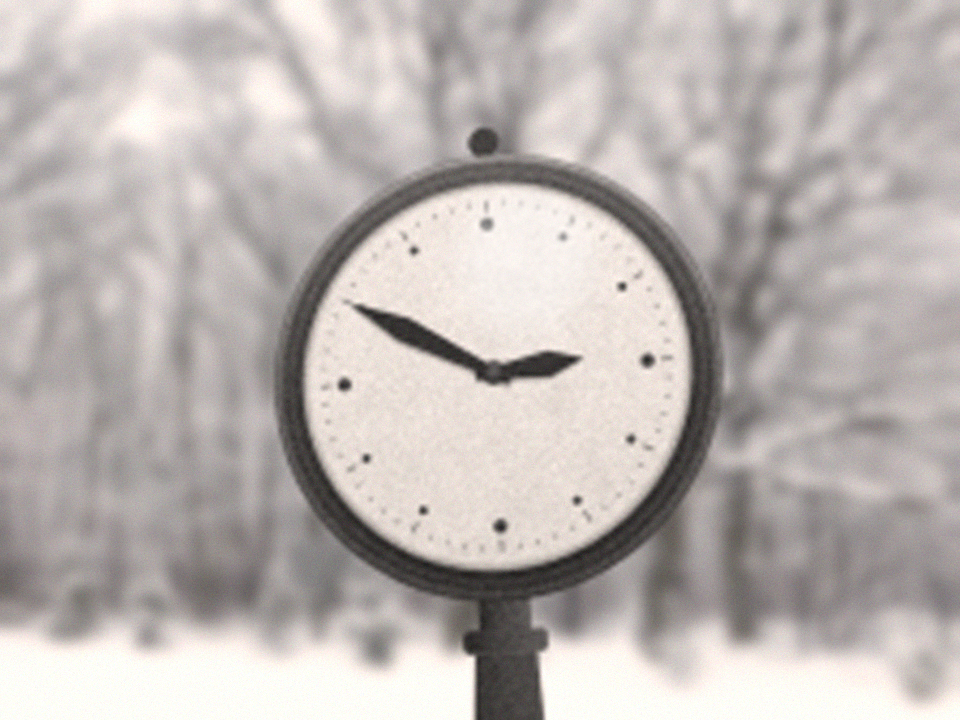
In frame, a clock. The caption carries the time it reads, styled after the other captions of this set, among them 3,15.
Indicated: 2,50
